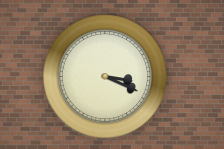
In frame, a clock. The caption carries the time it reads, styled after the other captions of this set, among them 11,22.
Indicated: 3,19
